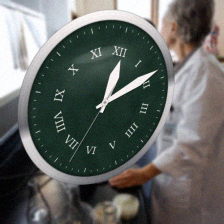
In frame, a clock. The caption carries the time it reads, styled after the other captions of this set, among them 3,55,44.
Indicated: 12,08,33
